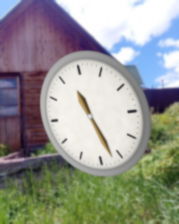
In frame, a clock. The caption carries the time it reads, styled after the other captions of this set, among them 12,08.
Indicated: 11,27
